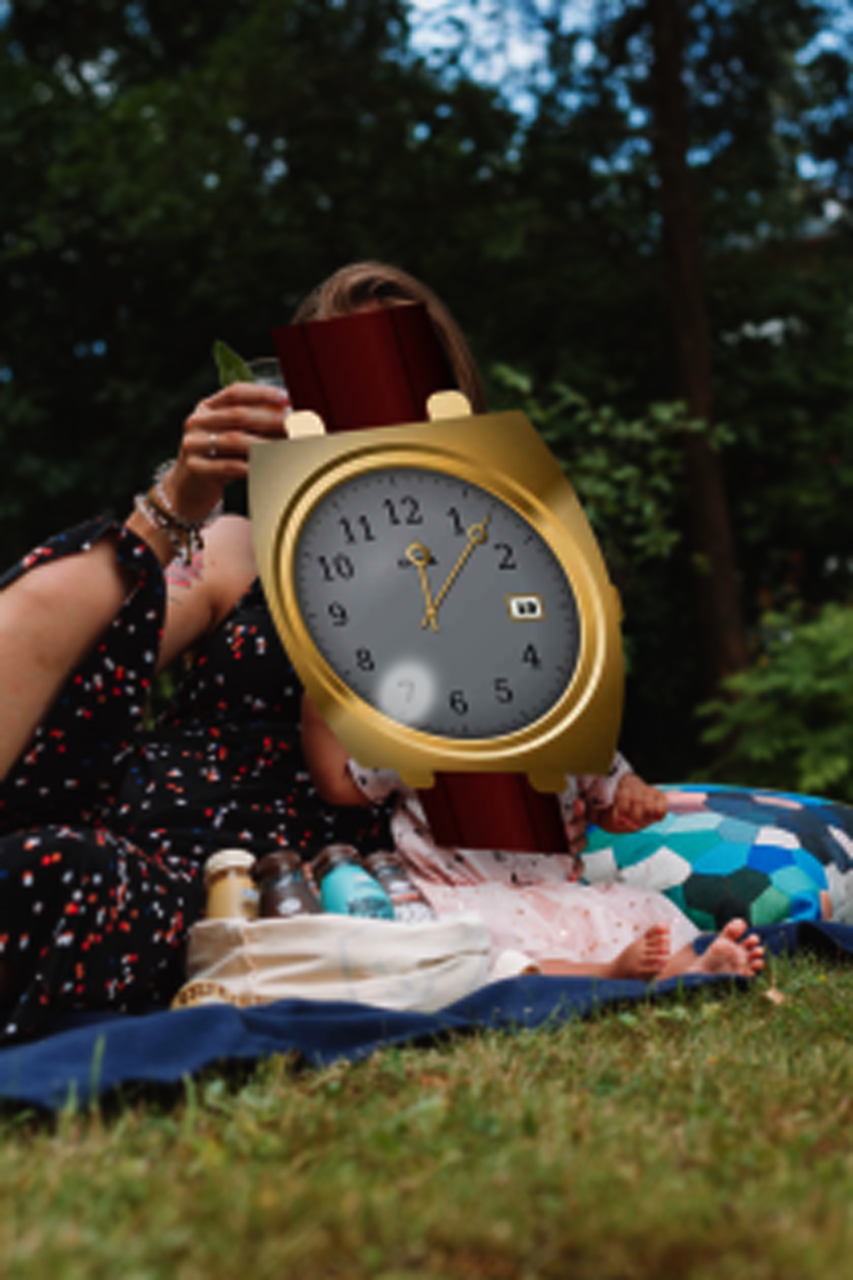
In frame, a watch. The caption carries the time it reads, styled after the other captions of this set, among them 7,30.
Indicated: 12,07
